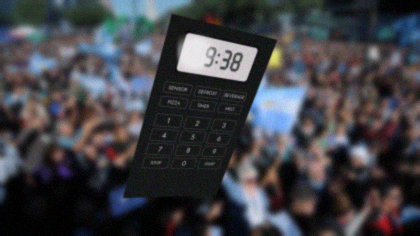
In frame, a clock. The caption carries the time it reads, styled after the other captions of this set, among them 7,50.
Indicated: 9,38
